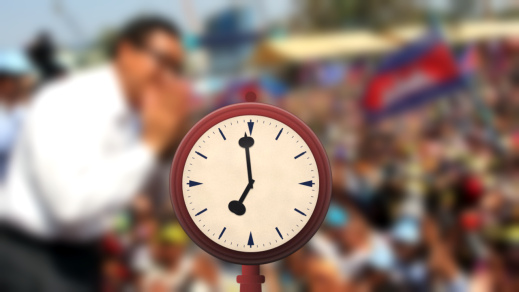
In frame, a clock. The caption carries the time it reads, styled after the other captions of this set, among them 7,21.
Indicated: 6,59
